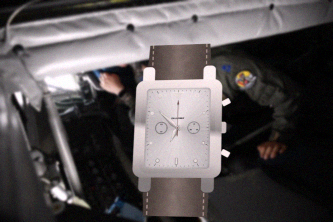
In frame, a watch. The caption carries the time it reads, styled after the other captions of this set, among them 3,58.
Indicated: 6,52
